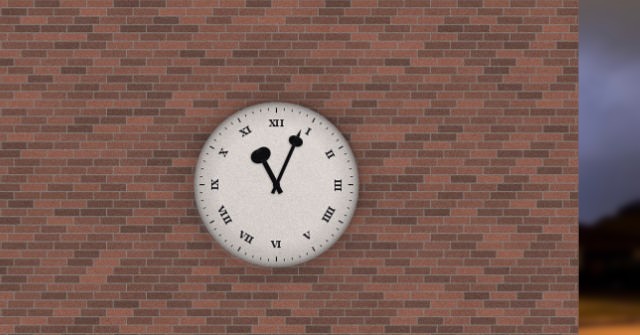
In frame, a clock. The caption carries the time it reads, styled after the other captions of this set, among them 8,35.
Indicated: 11,04
